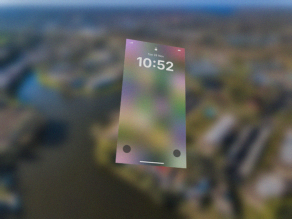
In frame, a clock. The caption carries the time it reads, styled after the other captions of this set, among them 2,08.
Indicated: 10,52
